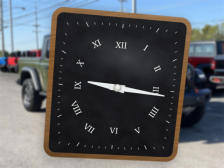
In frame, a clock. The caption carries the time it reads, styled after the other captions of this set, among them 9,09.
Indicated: 9,16
